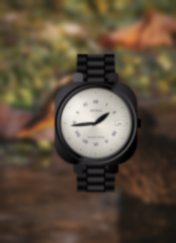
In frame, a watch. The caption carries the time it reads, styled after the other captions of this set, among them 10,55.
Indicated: 1,44
